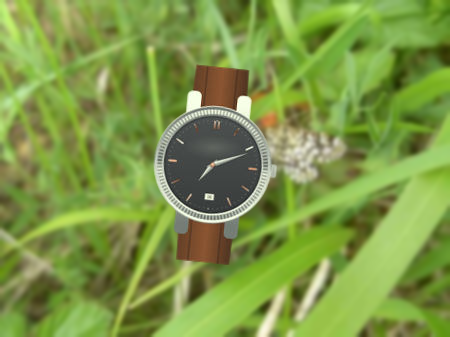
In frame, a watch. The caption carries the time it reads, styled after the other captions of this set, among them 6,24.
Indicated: 7,11
